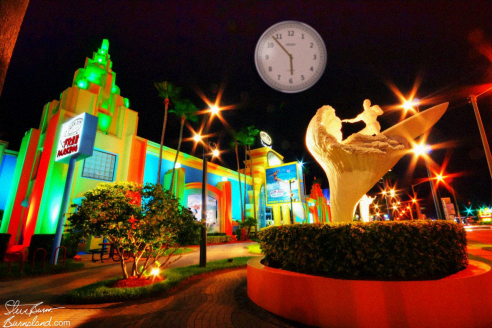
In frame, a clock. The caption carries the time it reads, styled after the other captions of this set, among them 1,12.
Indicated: 5,53
